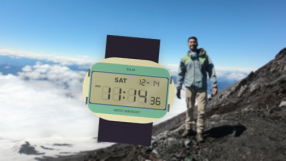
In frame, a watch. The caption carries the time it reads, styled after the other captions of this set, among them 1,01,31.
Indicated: 11,14,36
